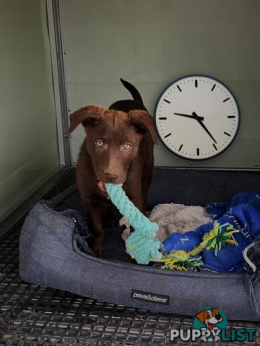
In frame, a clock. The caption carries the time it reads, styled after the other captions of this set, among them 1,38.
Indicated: 9,24
